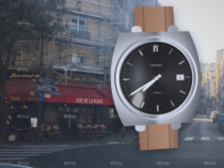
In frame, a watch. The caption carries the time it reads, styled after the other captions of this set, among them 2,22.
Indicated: 7,40
